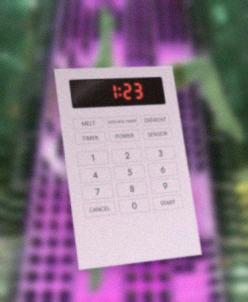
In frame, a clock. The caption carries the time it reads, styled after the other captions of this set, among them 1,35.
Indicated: 1,23
